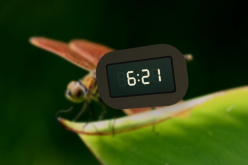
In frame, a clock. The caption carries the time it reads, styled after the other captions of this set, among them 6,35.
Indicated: 6,21
